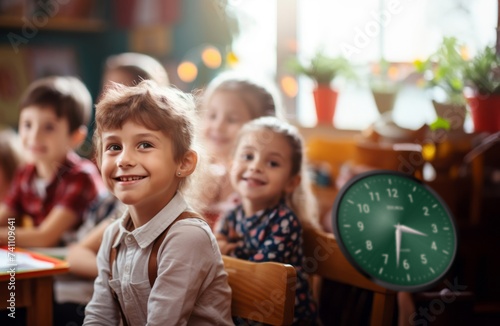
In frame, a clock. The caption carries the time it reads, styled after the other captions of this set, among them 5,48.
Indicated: 3,32
